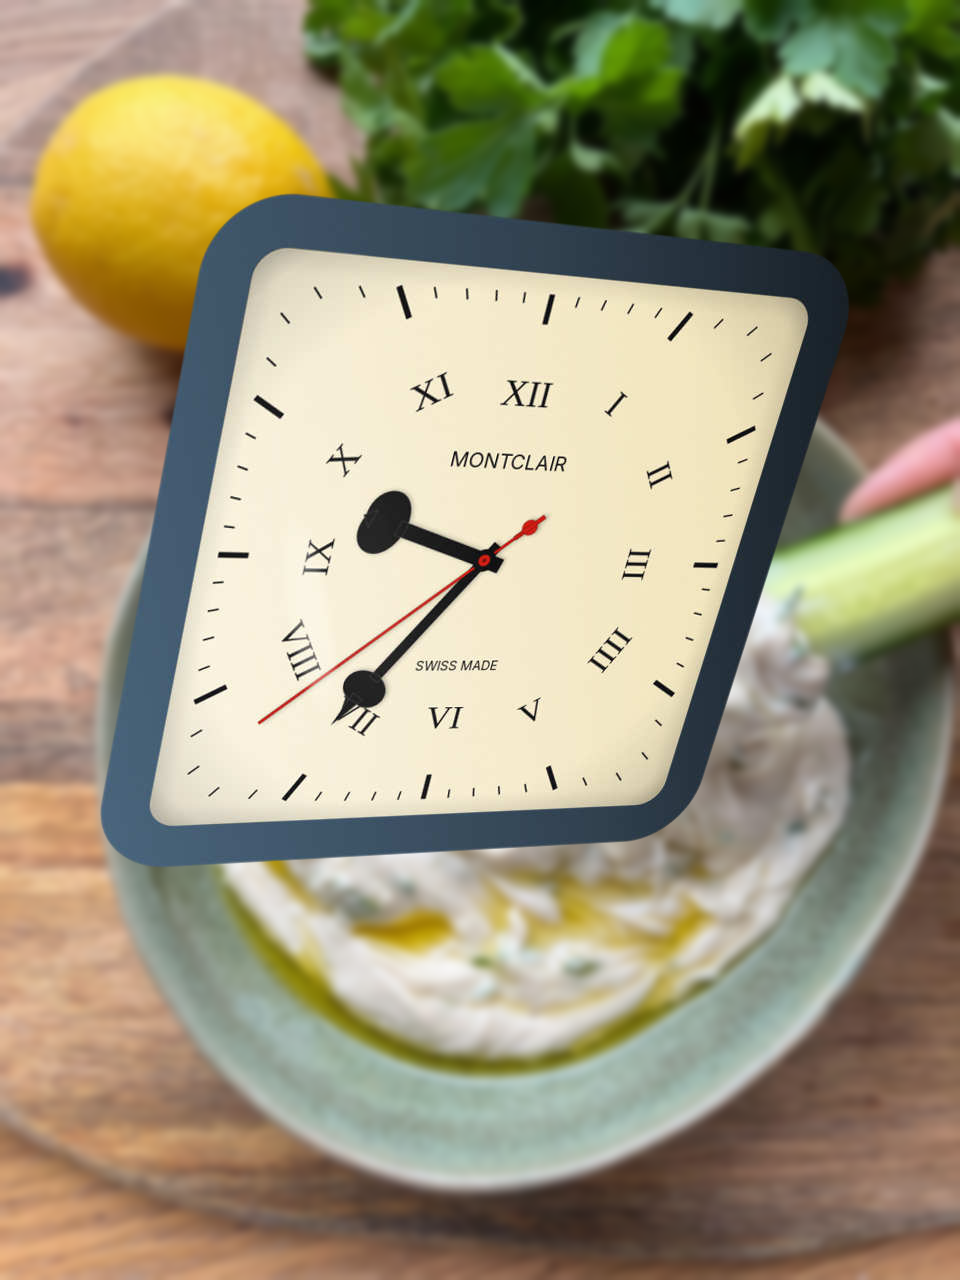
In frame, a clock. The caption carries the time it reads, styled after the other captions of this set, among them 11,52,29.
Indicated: 9,35,38
